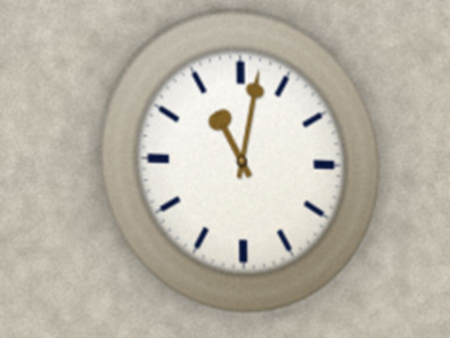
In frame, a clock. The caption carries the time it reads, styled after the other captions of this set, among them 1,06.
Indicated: 11,02
